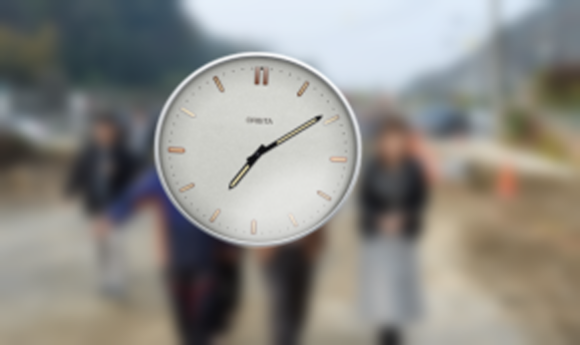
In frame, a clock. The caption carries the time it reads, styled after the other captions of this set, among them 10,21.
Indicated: 7,09
